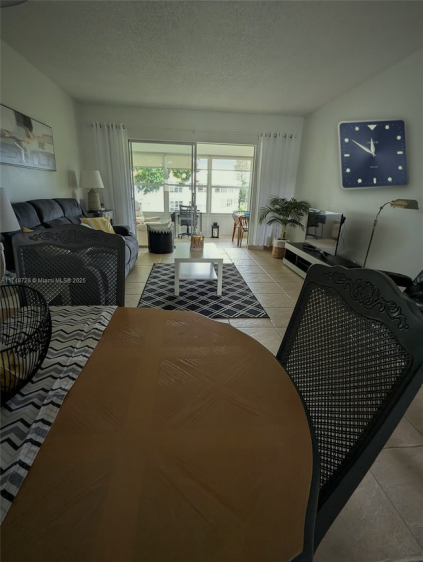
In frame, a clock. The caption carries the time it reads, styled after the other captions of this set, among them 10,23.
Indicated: 11,51
